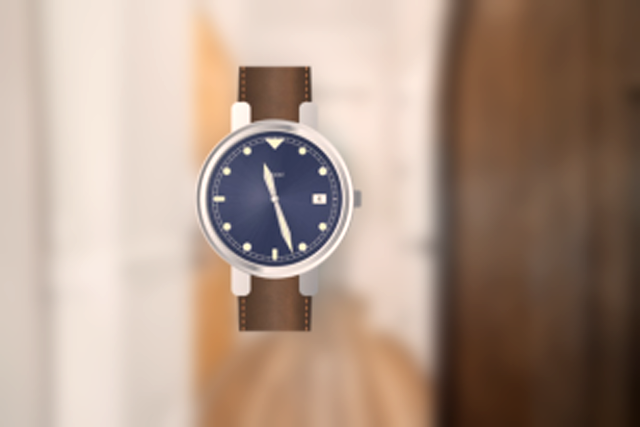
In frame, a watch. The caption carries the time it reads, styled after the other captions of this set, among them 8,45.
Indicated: 11,27
